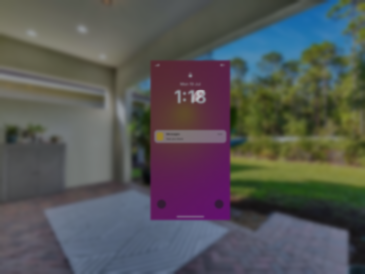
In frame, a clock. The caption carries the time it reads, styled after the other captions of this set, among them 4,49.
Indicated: 1,18
